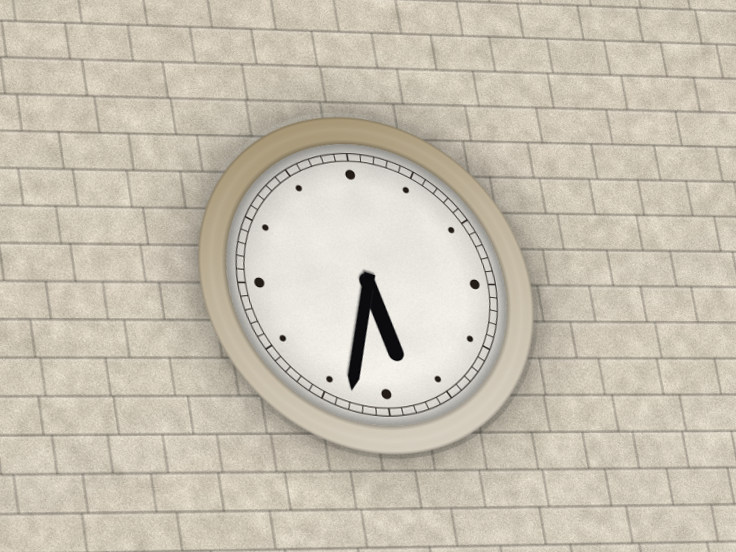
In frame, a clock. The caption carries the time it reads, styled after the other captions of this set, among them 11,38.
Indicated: 5,33
